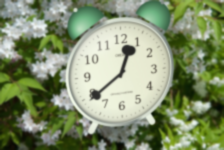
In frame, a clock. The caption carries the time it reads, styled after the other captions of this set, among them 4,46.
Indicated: 12,39
